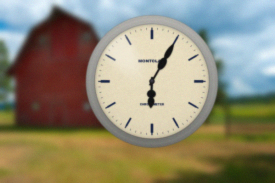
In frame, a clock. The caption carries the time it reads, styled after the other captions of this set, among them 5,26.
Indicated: 6,05
